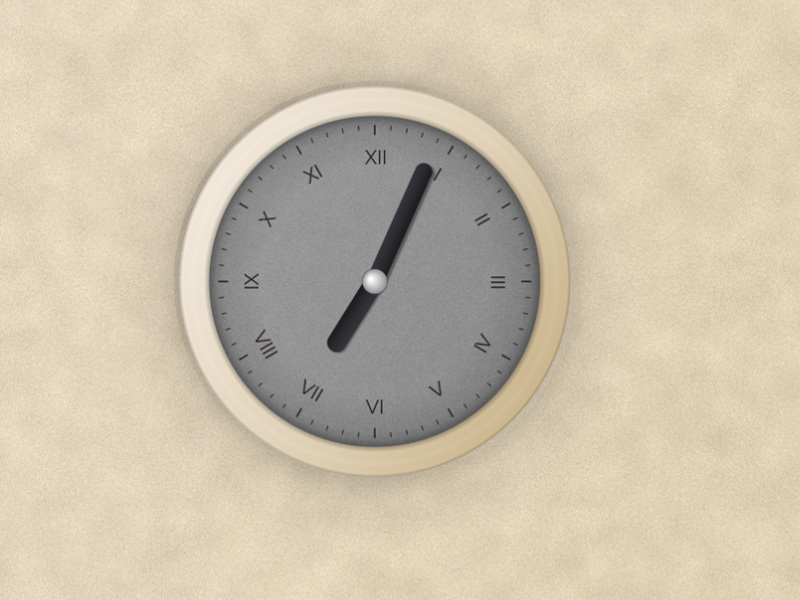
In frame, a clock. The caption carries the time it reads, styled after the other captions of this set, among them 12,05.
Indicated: 7,04
